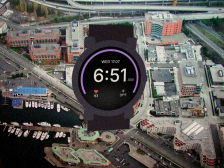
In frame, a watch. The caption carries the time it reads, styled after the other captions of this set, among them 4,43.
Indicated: 6,51
